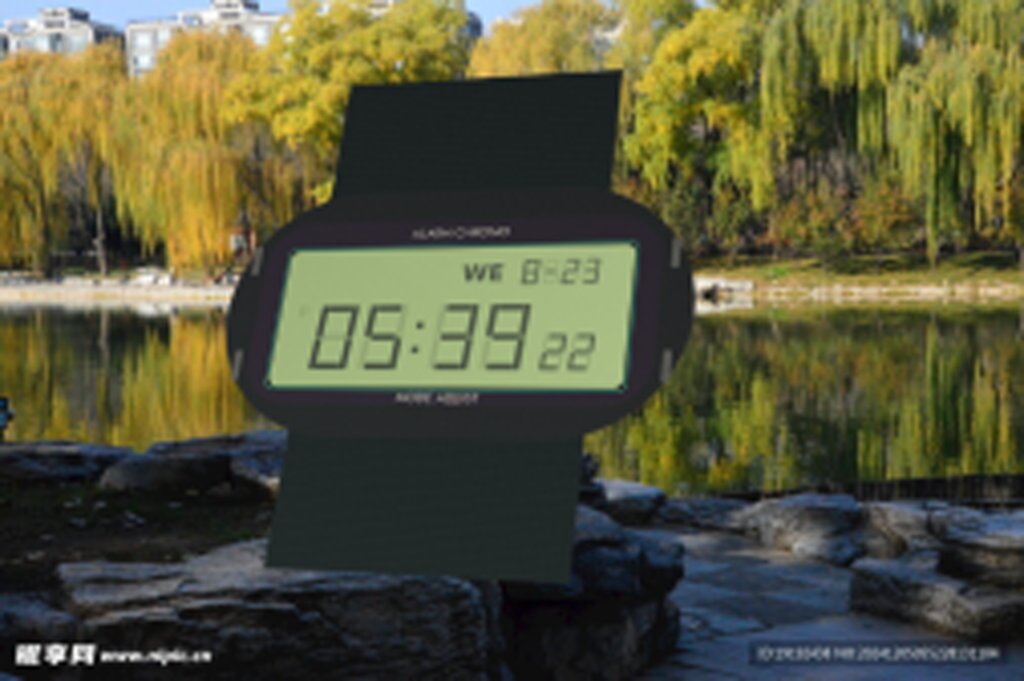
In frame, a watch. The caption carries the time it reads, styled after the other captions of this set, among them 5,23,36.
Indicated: 5,39,22
